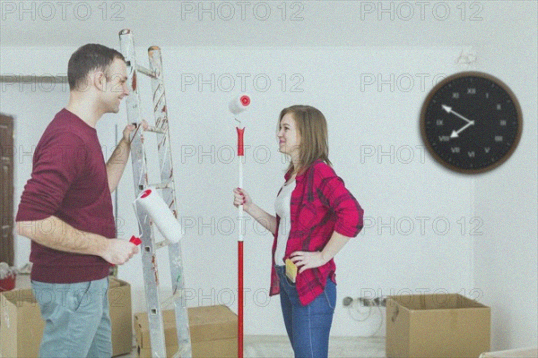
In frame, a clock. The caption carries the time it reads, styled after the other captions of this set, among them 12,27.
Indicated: 7,50
